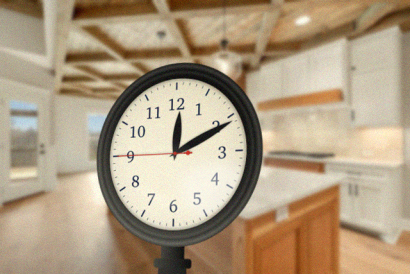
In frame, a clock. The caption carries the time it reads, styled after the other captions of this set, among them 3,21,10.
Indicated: 12,10,45
